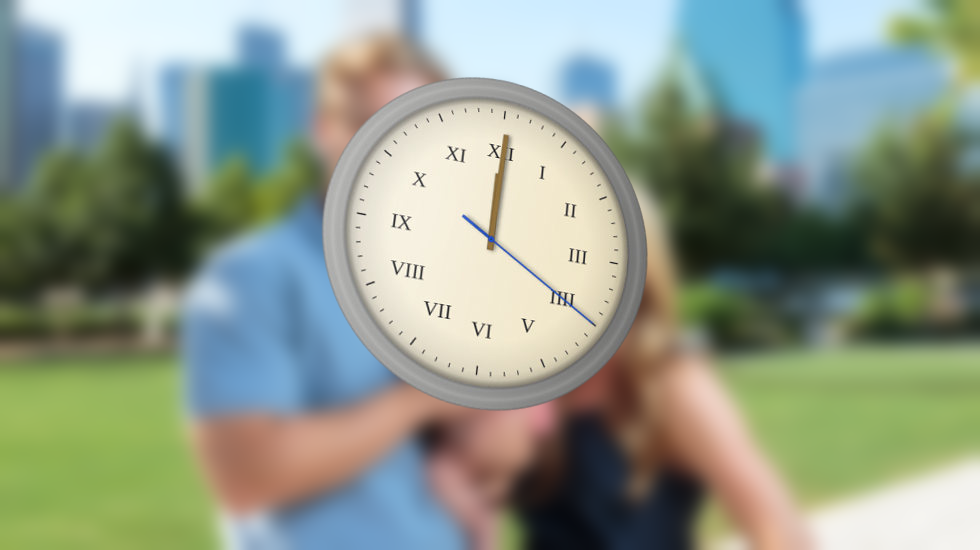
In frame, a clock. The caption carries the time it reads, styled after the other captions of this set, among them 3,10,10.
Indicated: 12,00,20
